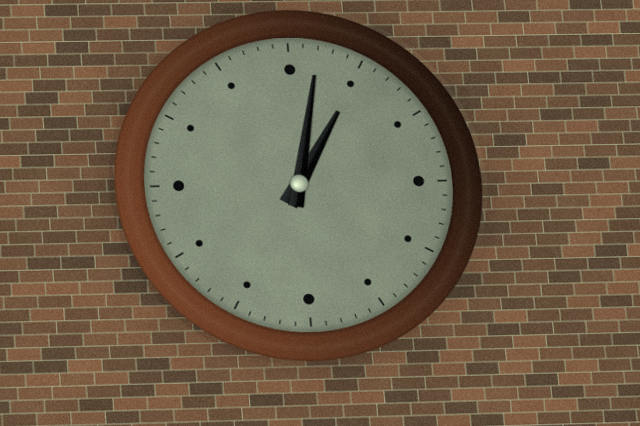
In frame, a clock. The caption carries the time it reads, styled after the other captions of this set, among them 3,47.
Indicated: 1,02
